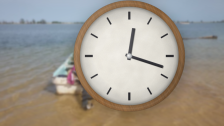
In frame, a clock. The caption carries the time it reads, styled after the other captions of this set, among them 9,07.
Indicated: 12,18
